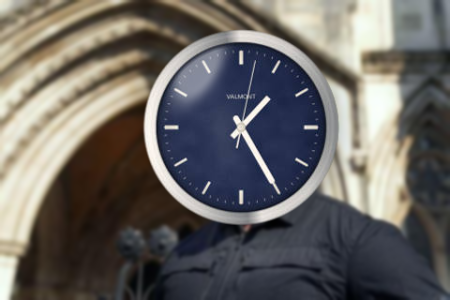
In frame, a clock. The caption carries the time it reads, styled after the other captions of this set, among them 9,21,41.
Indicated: 1,25,02
